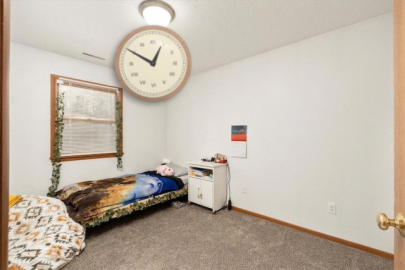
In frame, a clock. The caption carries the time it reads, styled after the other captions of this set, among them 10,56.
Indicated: 12,50
